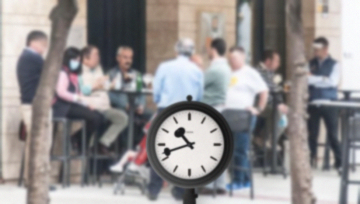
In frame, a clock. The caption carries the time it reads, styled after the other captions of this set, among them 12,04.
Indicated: 10,42
